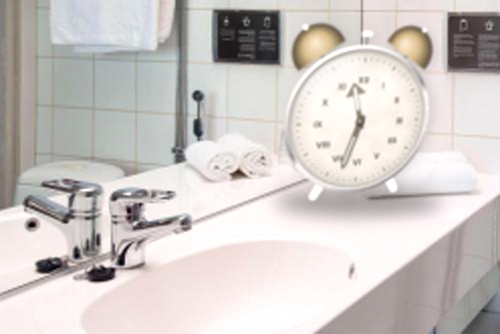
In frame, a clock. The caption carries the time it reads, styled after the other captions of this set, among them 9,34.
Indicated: 11,33
